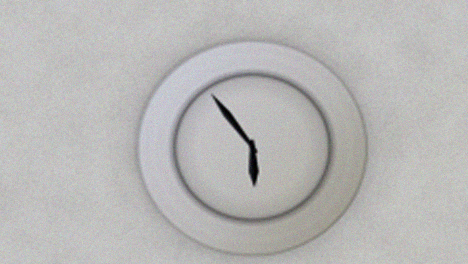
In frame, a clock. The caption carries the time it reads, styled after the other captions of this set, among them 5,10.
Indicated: 5,54
